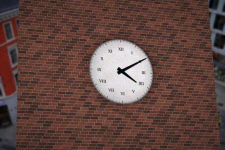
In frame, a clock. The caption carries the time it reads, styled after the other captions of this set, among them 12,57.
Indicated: 4,10
